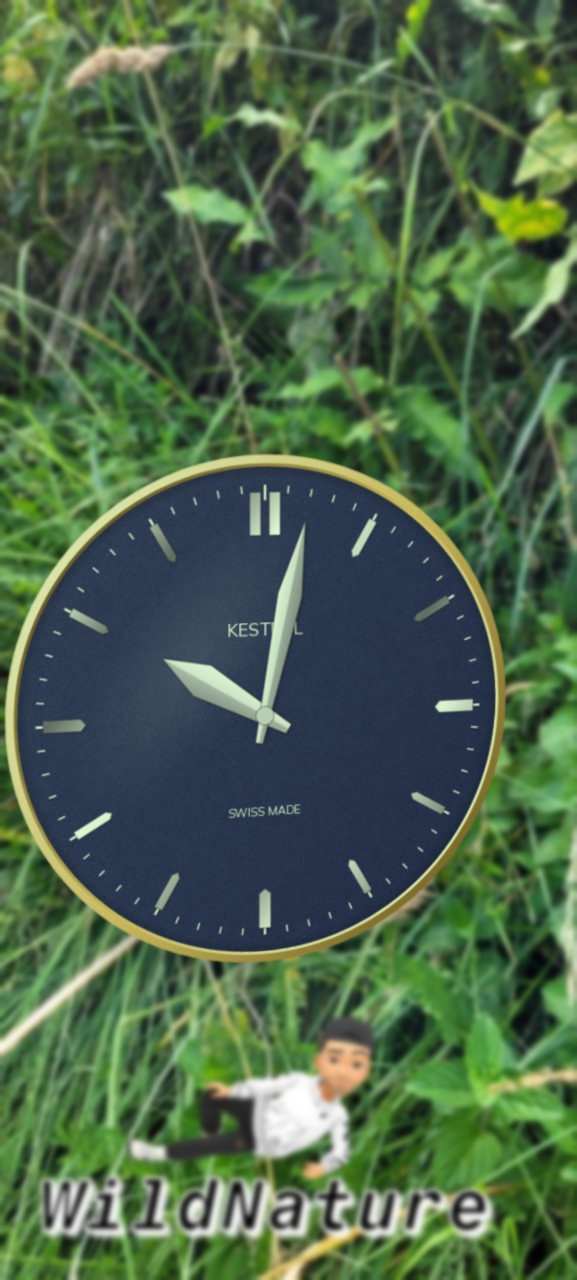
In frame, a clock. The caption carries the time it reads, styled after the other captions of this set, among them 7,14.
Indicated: 10,02
